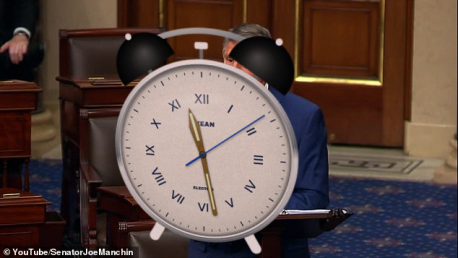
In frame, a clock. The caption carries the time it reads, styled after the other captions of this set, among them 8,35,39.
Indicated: 11,28,09
